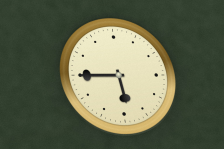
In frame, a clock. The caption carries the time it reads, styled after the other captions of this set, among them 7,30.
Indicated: 5,45
